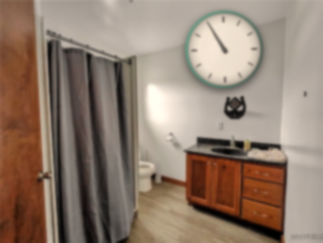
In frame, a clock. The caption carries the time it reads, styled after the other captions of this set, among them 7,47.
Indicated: 10,55
